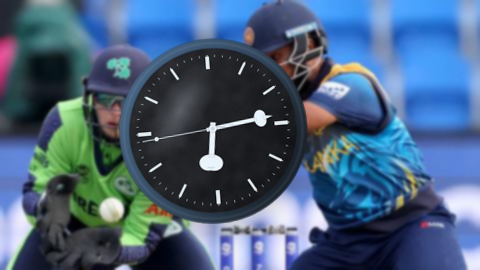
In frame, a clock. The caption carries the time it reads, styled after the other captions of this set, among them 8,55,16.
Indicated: 6,13,44
